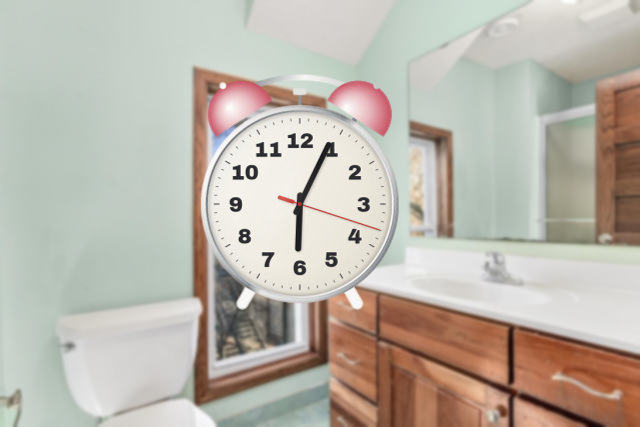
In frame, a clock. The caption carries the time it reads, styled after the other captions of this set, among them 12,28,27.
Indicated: 6,04,18
